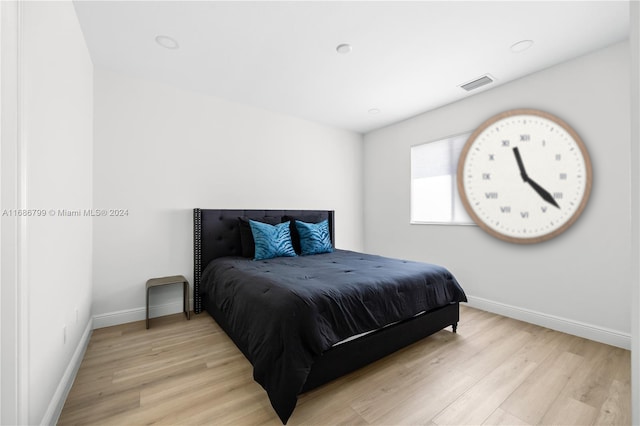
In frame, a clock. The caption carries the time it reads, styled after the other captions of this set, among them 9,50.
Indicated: 11,22
